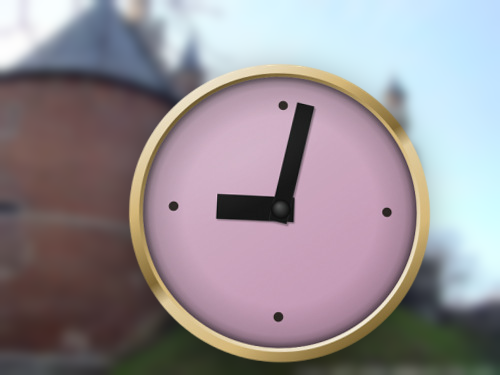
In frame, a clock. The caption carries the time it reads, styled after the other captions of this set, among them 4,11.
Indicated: 9,02
